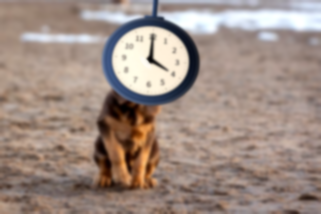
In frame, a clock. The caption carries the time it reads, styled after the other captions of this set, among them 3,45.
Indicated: 4,00
